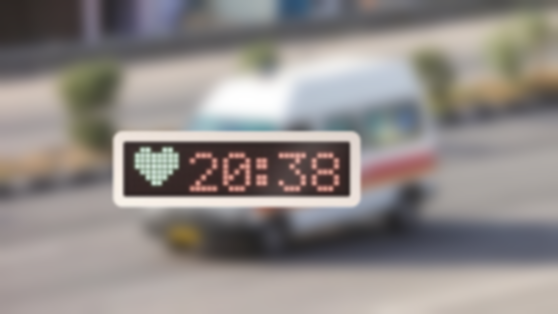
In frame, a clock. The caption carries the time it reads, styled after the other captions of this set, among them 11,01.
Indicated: 20,38
